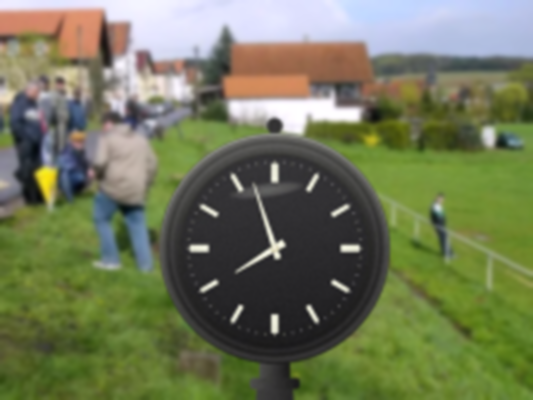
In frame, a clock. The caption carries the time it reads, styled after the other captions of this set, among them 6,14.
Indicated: 7,57
